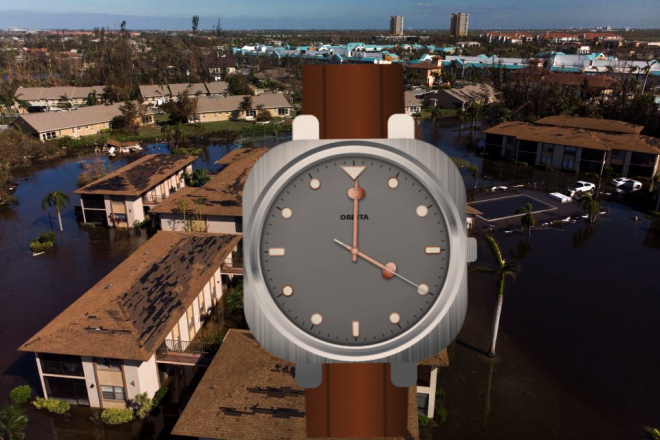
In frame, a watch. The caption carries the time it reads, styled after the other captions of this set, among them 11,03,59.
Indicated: 4,00,20
